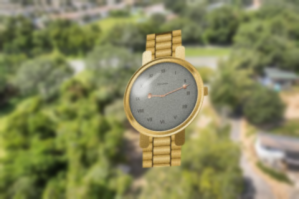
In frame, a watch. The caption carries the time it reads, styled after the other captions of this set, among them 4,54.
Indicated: 9,12
